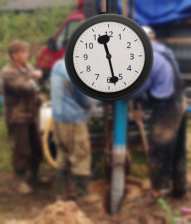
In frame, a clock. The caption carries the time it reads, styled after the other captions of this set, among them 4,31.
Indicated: 11,28
